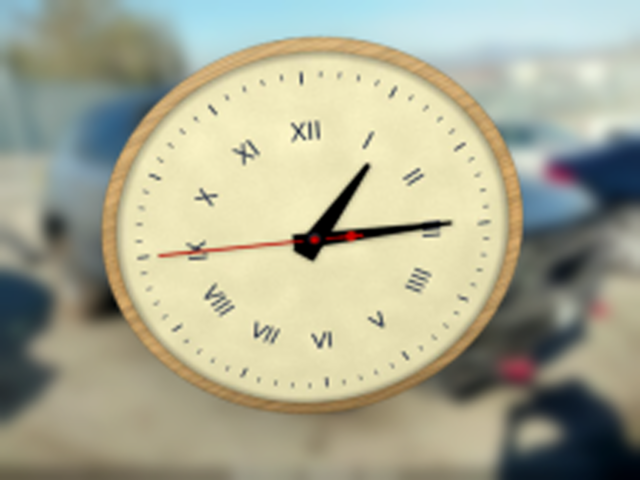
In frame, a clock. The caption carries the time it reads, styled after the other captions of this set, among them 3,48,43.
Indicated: 1,14,45
